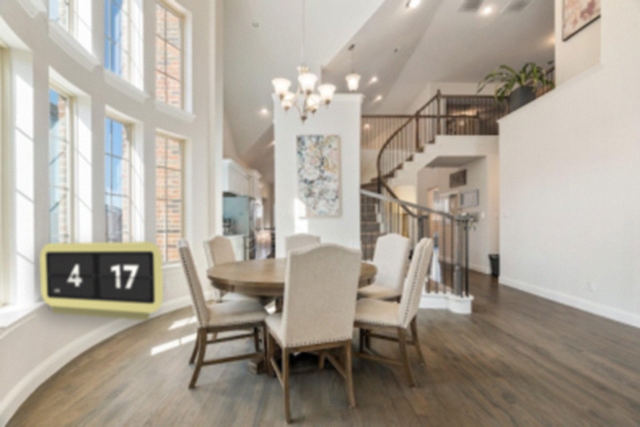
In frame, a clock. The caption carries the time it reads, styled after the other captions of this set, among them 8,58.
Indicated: 4,17
